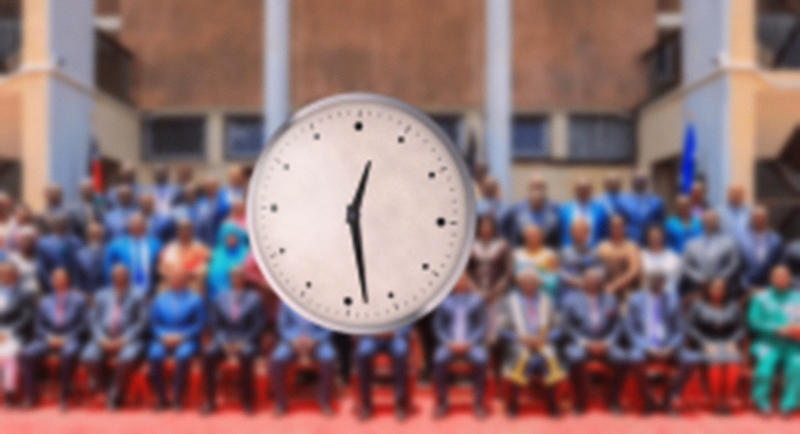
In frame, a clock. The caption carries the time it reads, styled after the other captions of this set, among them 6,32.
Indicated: 12,28
